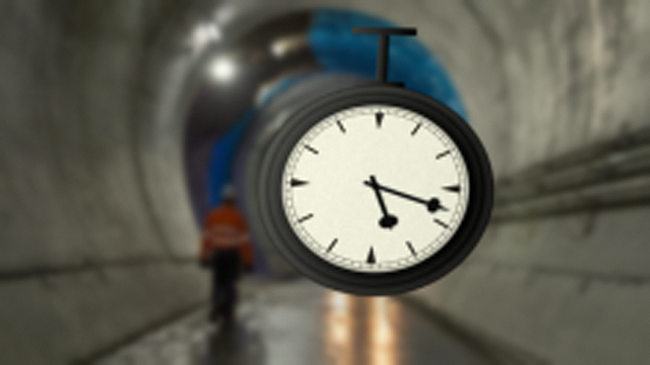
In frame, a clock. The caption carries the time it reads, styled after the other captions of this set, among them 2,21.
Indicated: 5,18
